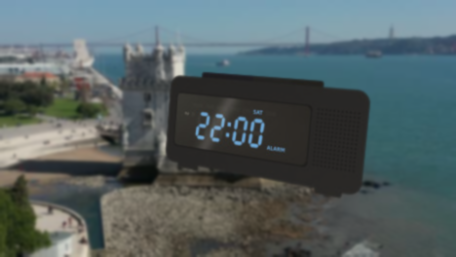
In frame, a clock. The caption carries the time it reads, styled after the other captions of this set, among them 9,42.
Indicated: 22,00
